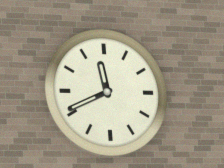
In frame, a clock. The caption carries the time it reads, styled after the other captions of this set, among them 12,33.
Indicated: 11,41
